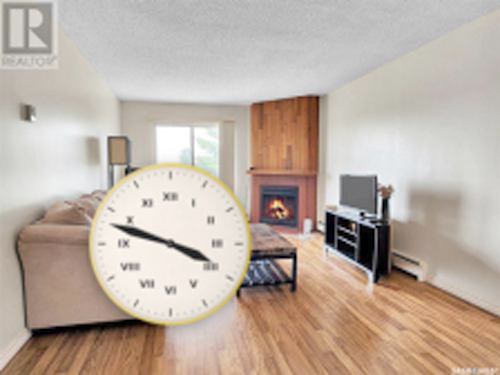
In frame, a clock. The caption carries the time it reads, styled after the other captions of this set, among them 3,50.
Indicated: 3,48
